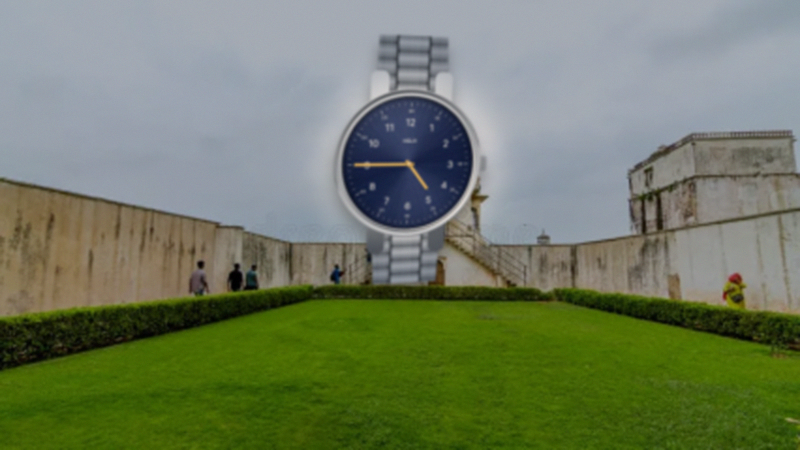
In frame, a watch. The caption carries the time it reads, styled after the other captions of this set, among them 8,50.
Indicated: 4,45
